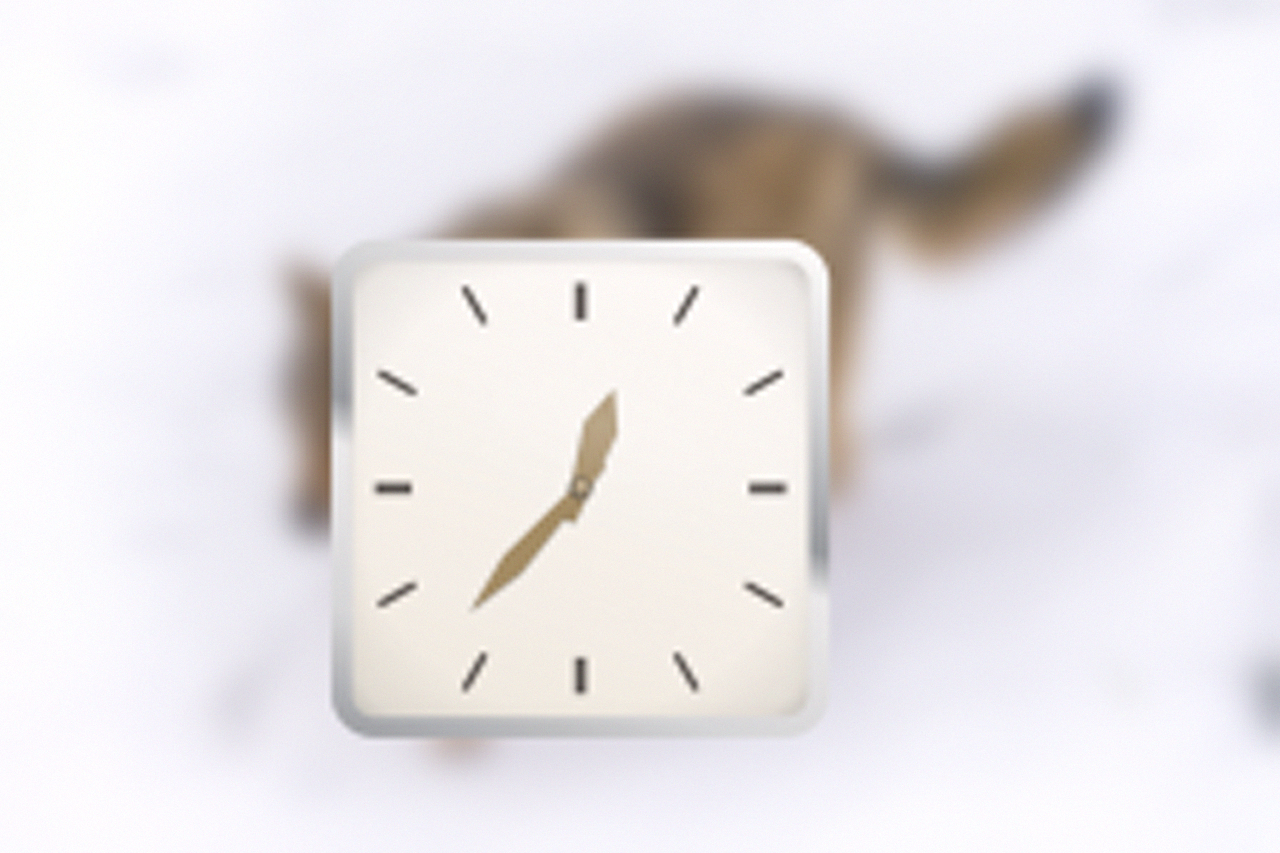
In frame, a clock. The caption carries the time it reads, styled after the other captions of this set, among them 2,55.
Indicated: 12,37
